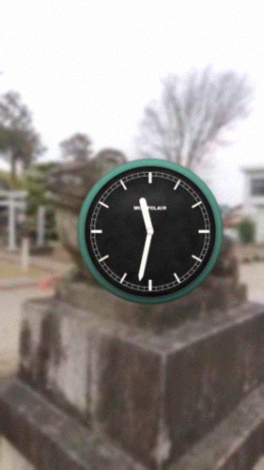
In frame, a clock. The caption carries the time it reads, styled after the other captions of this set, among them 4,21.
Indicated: 11,32
